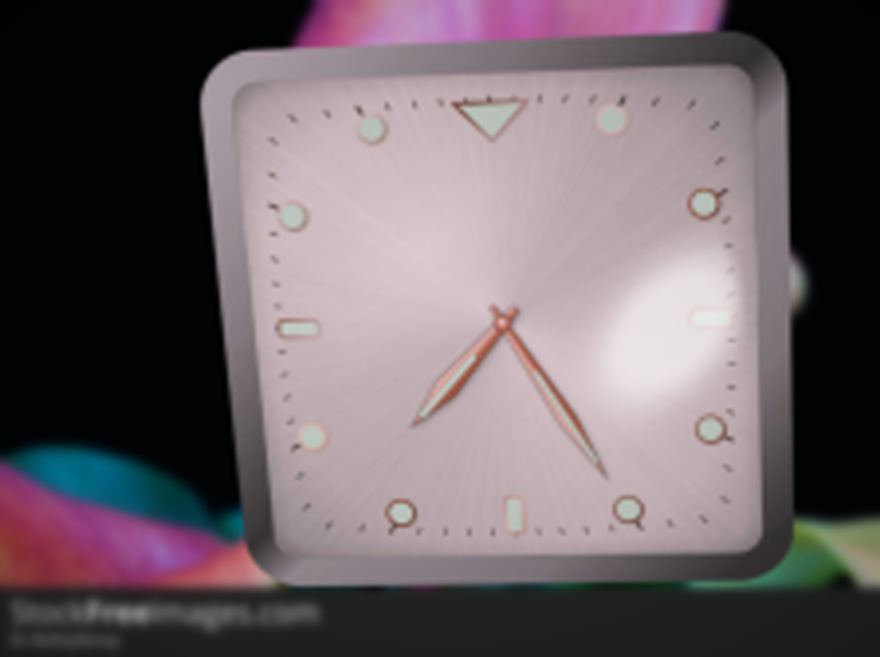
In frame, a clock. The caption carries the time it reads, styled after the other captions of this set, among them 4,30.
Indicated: 7,25
